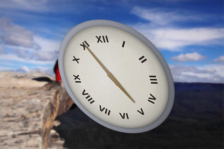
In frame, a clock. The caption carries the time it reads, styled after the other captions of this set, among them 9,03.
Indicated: 4,55
